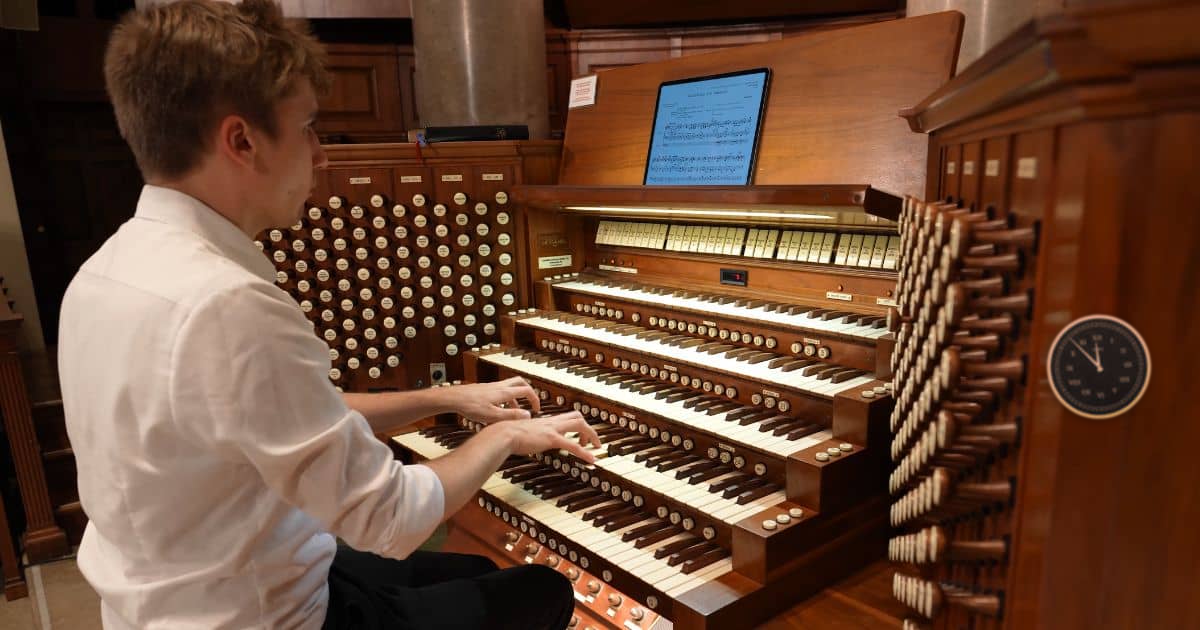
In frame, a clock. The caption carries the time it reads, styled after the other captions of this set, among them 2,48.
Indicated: 11,53
